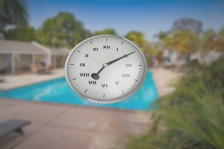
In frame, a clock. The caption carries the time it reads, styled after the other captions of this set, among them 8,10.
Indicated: 7,10
